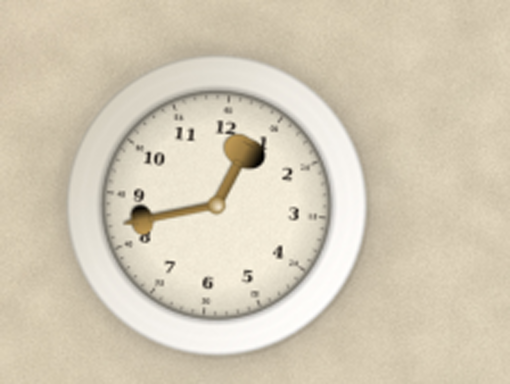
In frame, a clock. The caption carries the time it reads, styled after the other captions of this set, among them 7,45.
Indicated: 12,42
